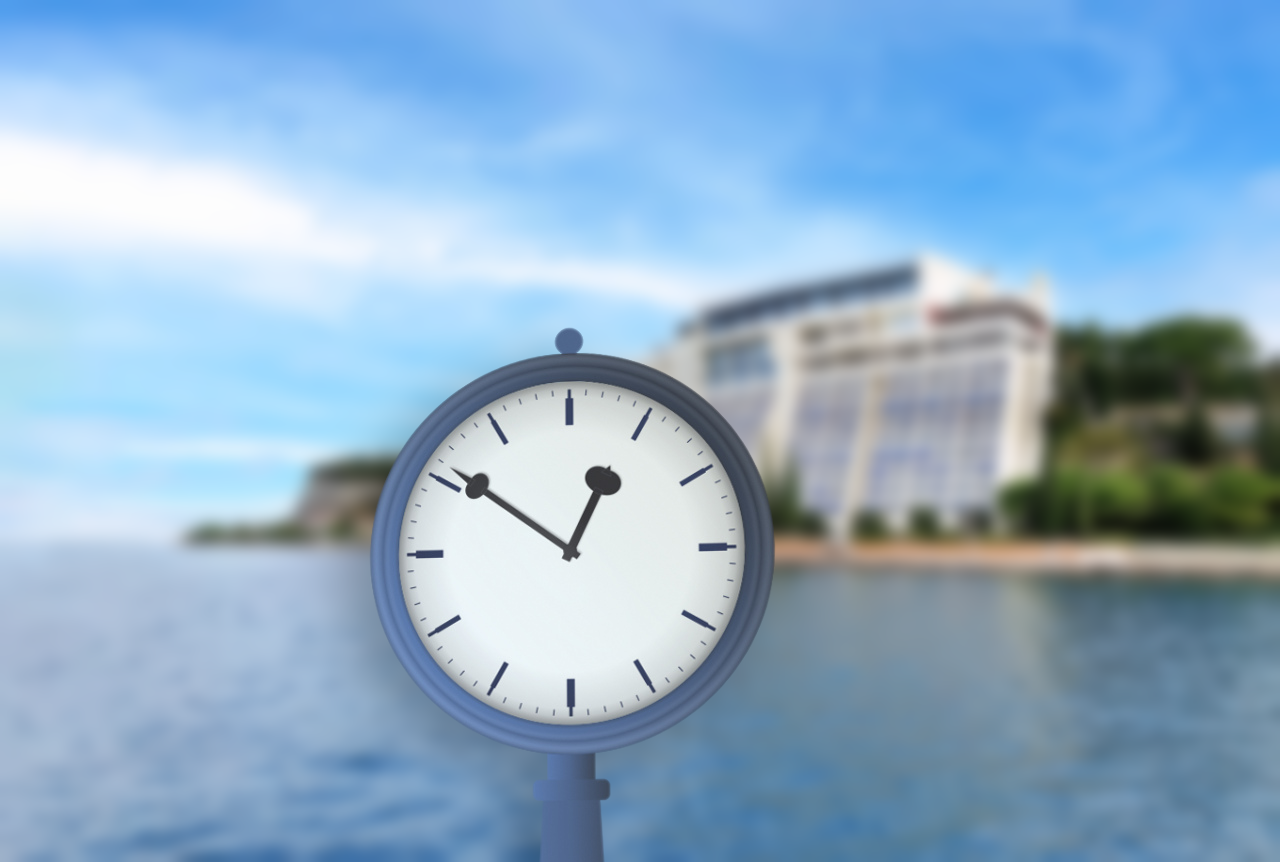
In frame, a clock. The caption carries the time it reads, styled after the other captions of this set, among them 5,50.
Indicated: 12,51
